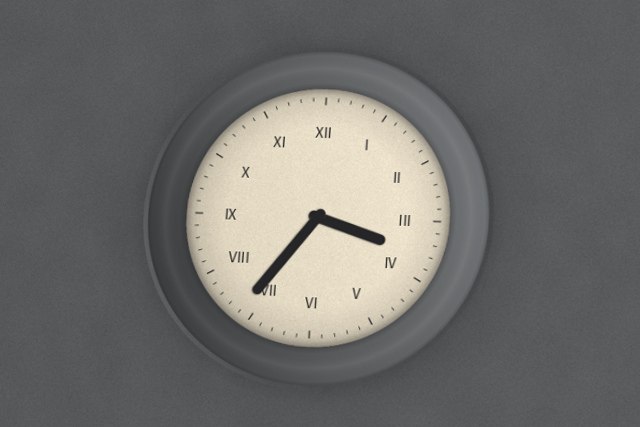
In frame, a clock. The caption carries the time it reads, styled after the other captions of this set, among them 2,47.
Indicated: 3,36
